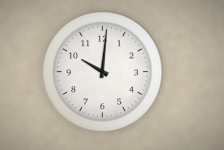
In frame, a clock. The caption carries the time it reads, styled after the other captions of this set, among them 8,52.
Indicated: 10,01
